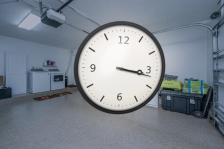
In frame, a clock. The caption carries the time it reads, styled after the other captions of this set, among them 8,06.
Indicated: 3,17
